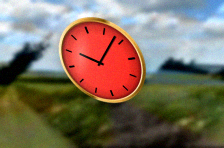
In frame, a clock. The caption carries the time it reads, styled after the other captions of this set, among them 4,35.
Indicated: 10,08
